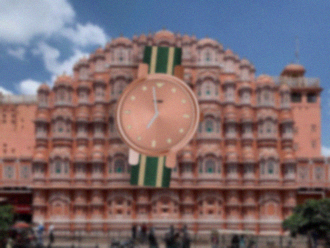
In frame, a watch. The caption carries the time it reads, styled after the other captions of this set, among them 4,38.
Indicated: 6,58
